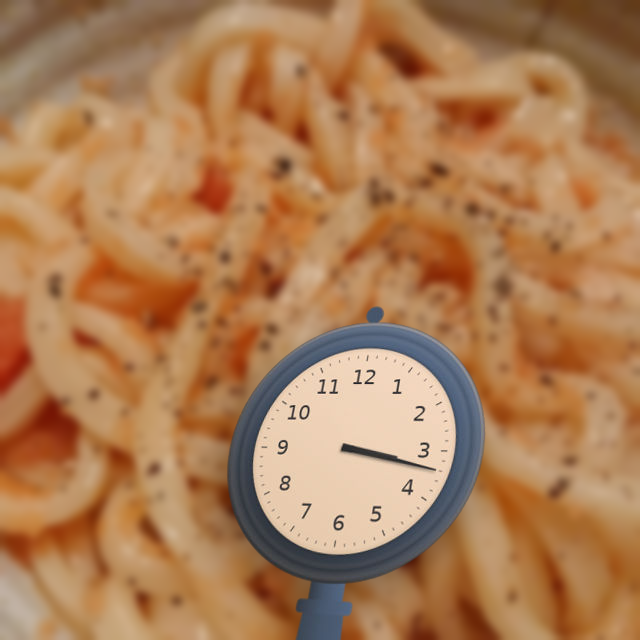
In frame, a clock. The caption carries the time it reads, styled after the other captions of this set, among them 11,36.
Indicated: 3,17
